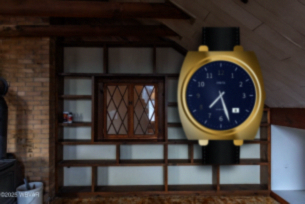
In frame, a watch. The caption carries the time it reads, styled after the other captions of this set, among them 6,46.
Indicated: 7,27
